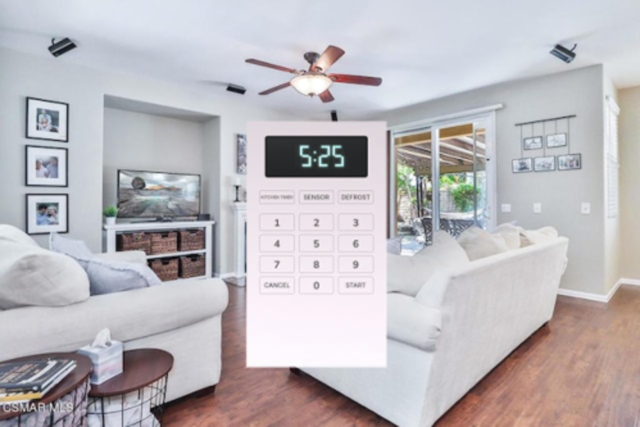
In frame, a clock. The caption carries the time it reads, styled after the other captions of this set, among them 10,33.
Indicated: 5,25
